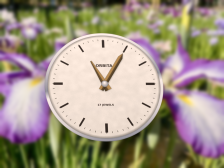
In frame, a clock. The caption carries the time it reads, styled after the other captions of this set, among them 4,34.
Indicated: 11,05
